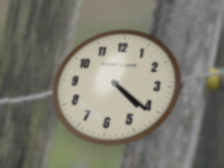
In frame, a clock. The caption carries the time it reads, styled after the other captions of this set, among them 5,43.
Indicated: 4,21
